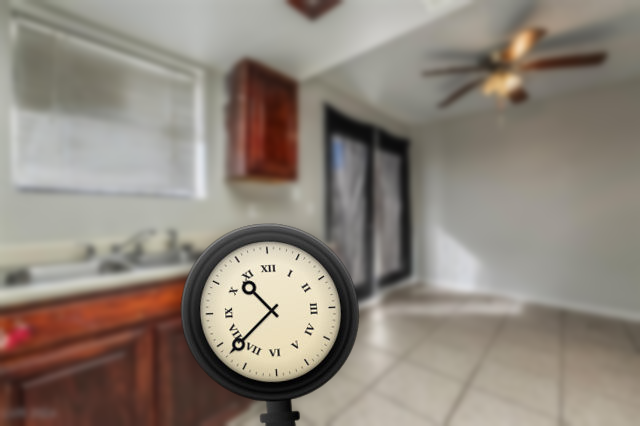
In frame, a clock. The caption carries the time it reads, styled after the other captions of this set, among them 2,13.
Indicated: 10,38
